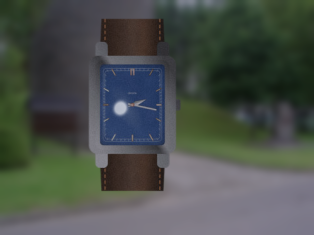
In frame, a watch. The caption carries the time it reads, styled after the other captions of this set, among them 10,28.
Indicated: 2,17
